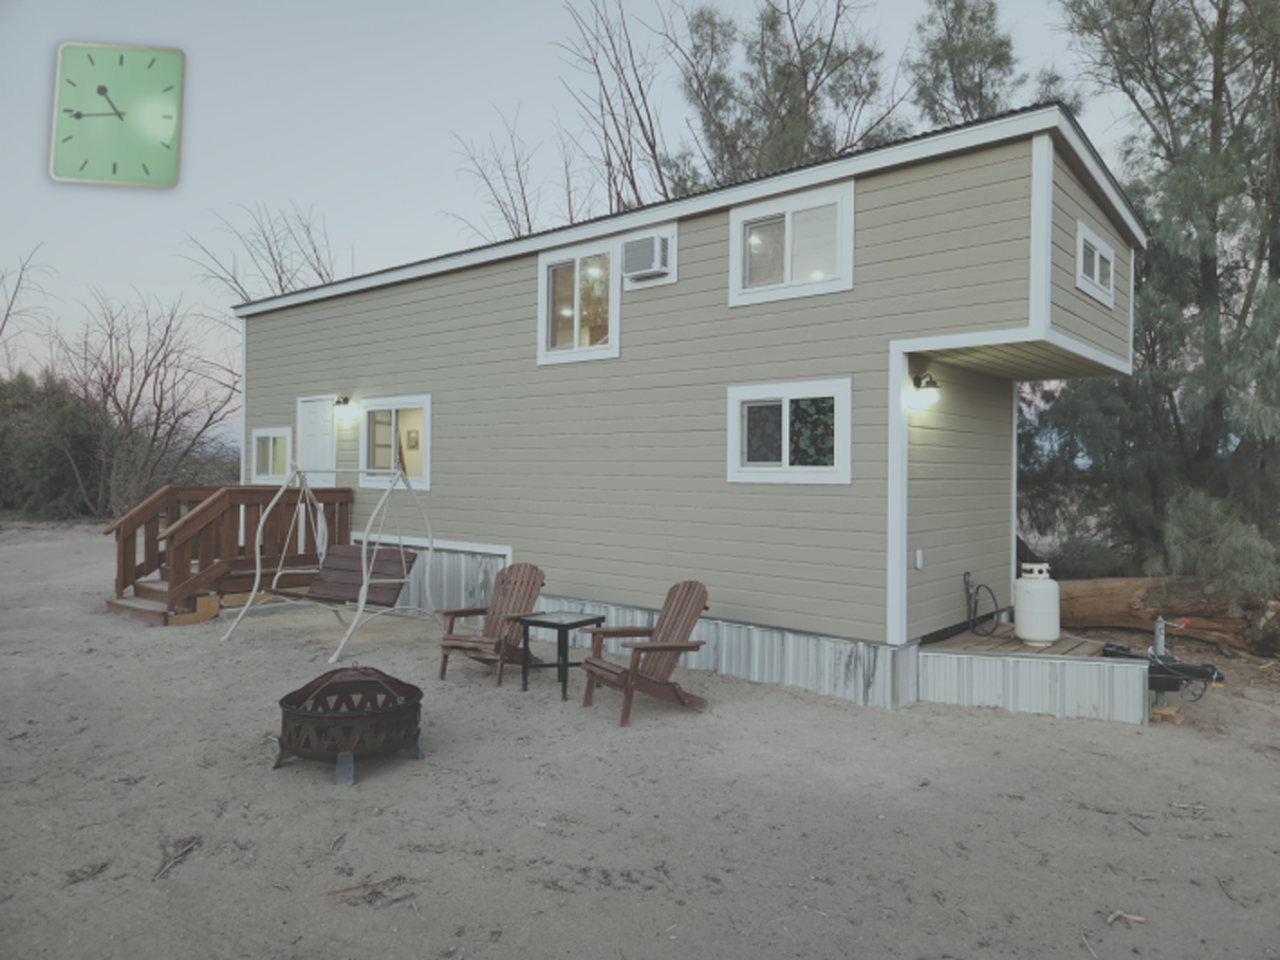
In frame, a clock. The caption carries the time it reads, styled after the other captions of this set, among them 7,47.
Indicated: 10,44
